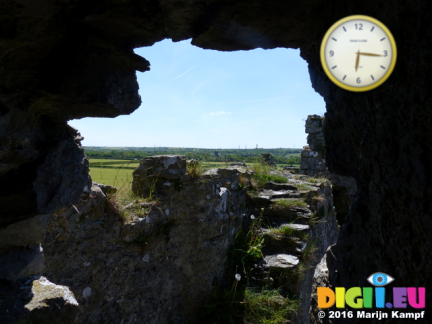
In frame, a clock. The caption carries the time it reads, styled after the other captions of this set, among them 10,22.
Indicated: 6,16
